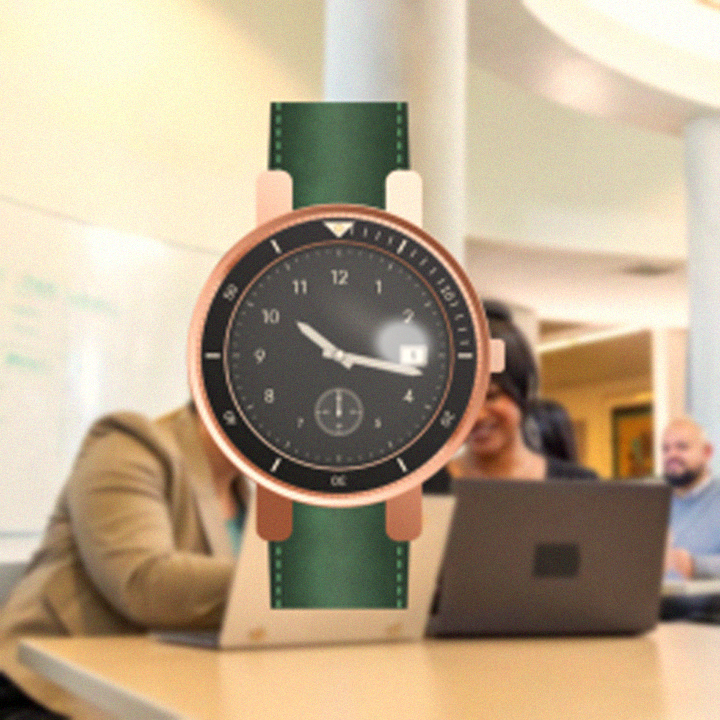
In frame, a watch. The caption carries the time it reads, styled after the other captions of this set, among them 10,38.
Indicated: 10,17
